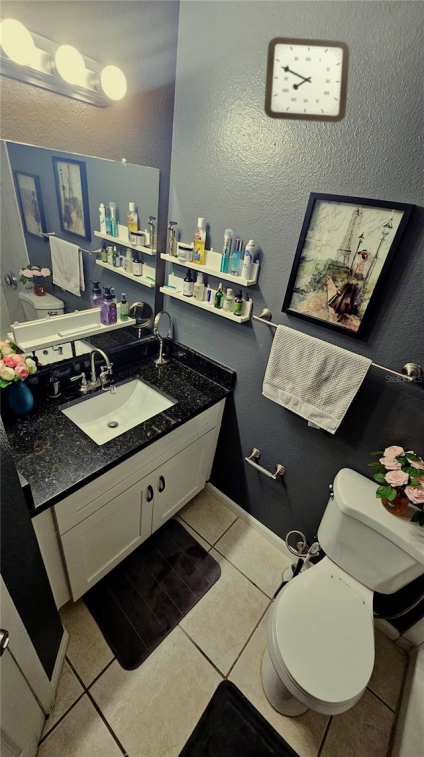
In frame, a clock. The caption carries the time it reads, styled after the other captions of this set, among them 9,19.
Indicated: 7,49
